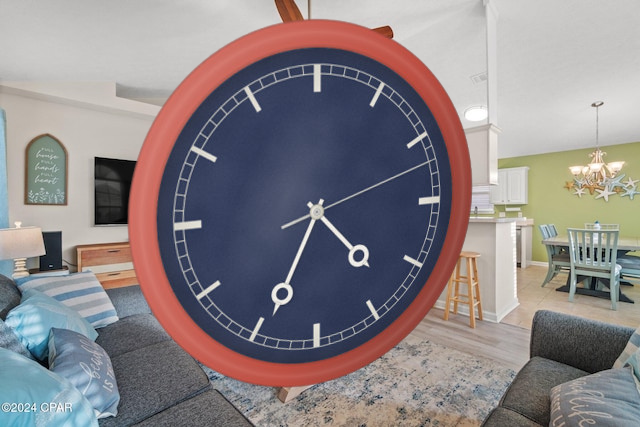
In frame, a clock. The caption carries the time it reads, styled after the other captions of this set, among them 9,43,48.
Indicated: 4,34,12
